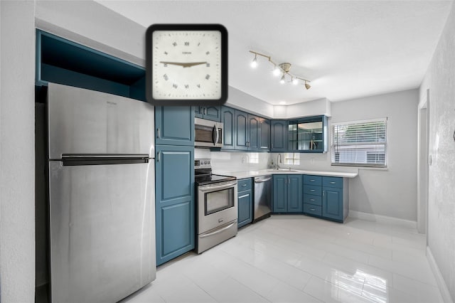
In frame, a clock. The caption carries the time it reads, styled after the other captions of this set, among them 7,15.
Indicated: 2,46
